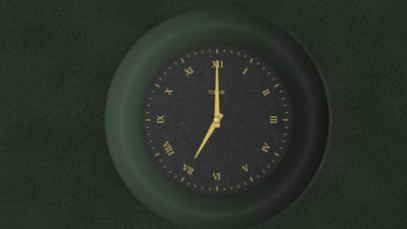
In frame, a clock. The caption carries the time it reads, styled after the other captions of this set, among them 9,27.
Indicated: 7,00
